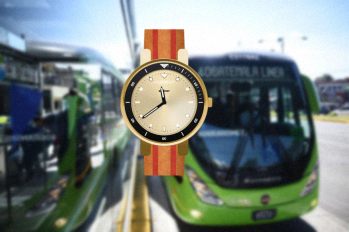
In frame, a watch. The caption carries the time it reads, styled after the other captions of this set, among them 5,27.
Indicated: 11,39
